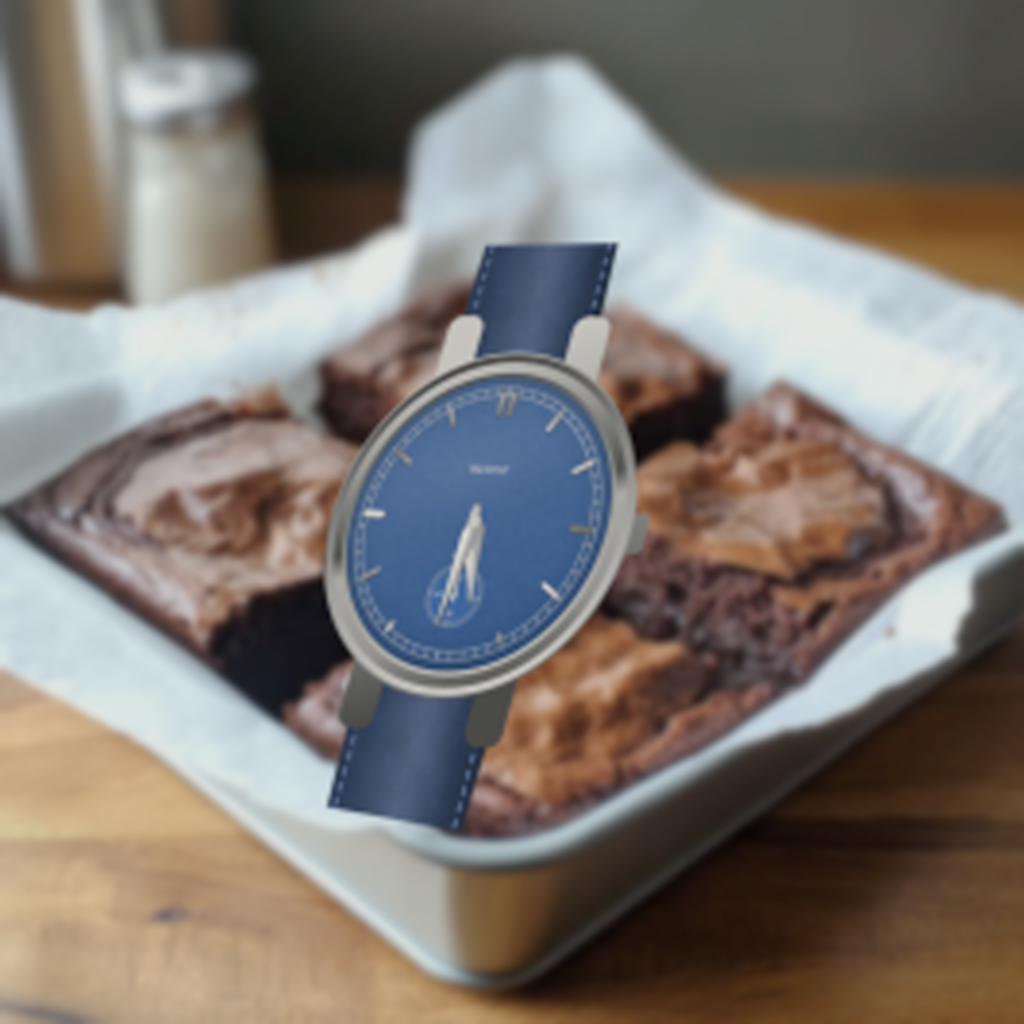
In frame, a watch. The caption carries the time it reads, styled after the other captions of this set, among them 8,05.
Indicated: 5,31
